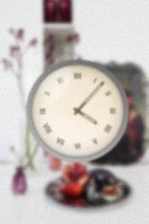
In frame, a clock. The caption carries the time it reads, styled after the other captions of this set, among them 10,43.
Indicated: 4,07
